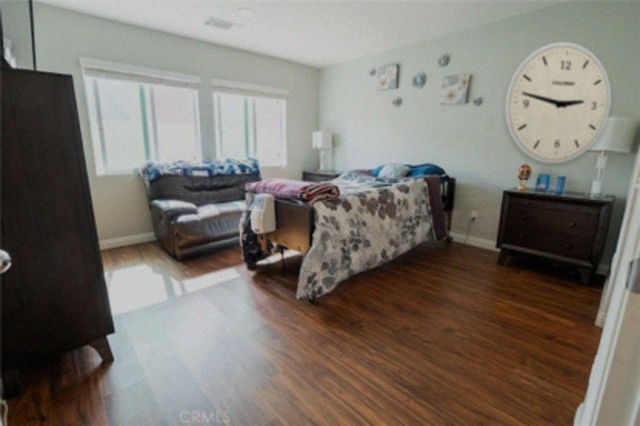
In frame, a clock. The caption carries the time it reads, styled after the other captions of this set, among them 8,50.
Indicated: 2,47
